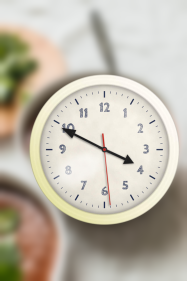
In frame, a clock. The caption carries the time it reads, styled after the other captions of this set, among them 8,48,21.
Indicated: 3,49,29
